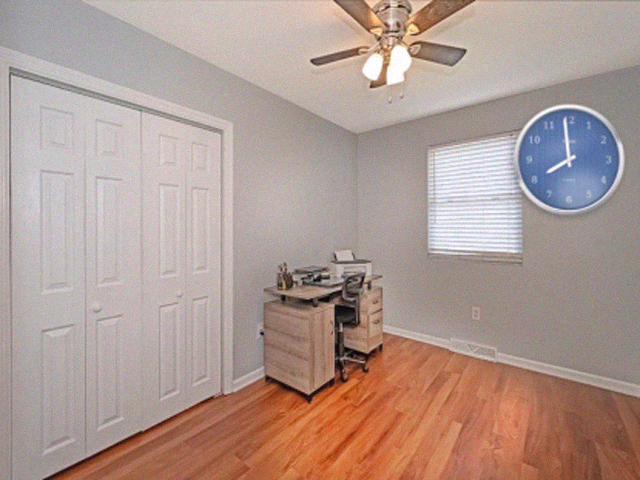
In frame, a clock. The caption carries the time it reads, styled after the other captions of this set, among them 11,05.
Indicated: 7,59
